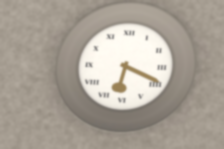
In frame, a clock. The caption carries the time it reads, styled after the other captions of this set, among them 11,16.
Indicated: 6,19
